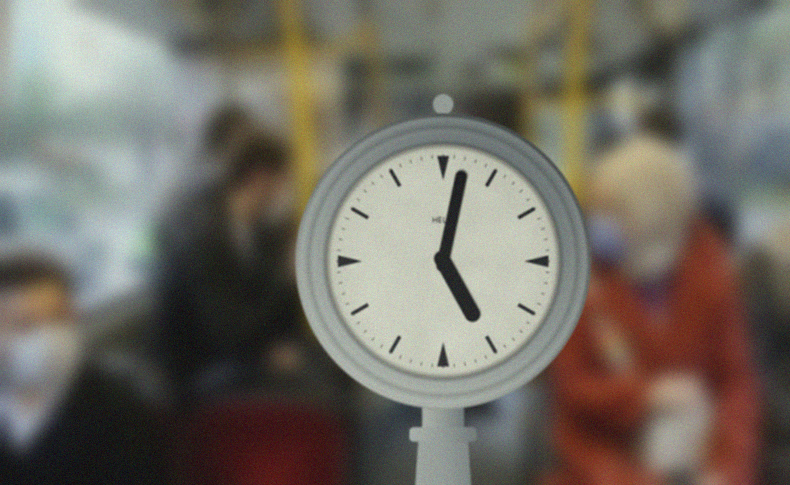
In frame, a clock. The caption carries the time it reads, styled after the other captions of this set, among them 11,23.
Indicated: 5,02
